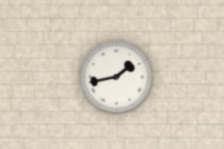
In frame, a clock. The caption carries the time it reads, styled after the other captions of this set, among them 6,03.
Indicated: 1,43
